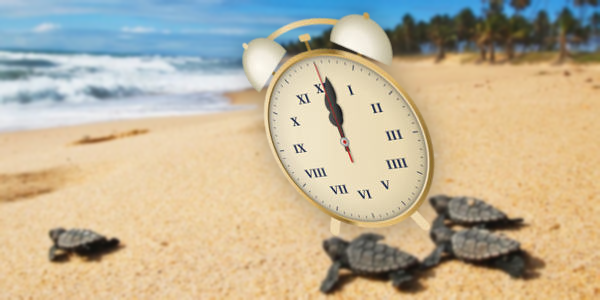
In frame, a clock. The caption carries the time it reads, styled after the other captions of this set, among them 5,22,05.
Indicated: 12,01,00
